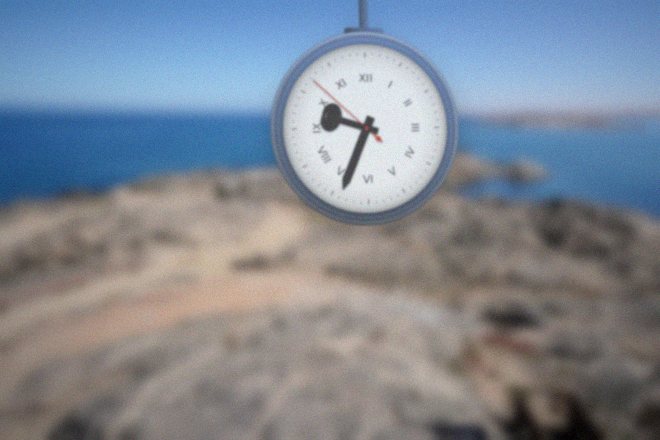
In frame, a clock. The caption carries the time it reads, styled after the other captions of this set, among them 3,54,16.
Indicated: 9,33,52
